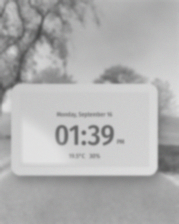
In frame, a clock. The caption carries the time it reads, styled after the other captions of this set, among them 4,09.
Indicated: 1,39
